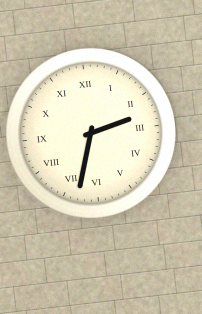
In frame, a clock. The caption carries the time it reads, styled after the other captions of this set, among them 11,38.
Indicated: 2,33
